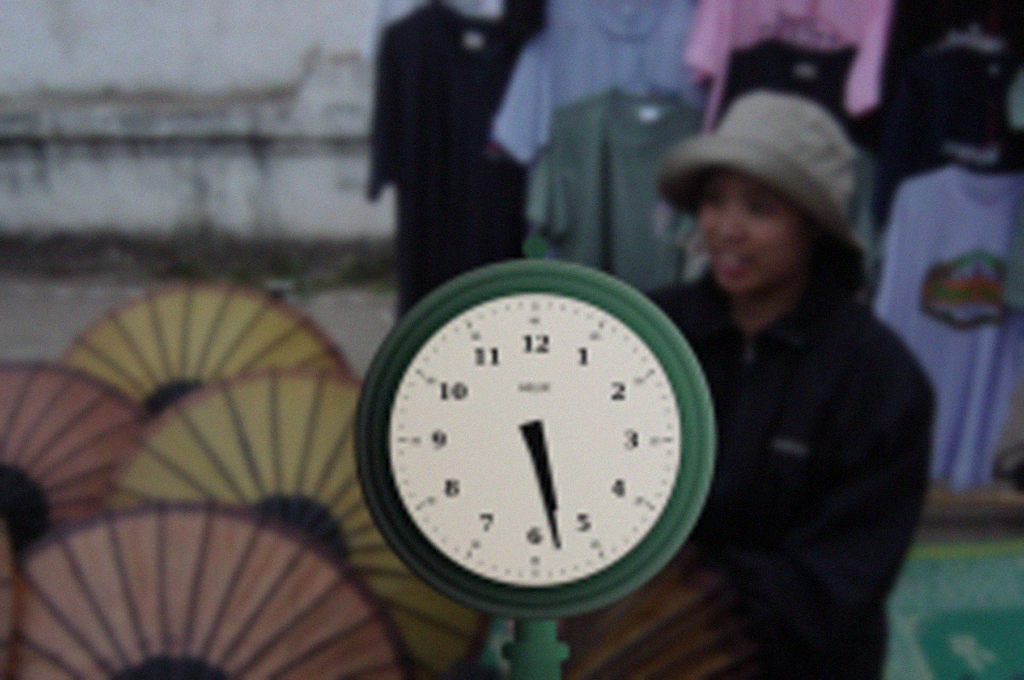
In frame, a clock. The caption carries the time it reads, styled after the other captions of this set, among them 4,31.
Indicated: 5,28
